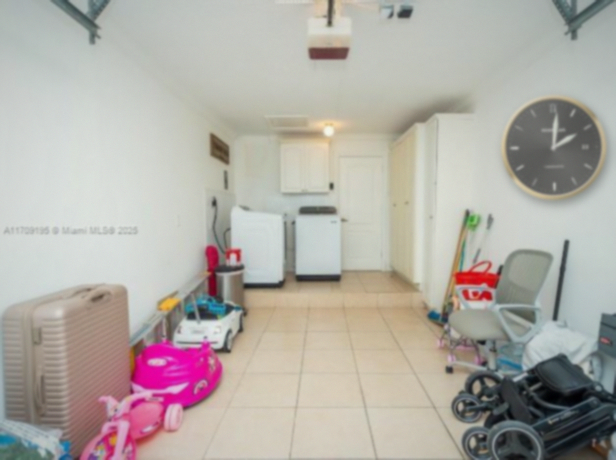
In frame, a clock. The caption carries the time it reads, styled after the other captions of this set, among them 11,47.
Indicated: 2,01
